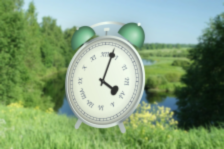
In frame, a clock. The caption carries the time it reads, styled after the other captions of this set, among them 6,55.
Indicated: 4,03
